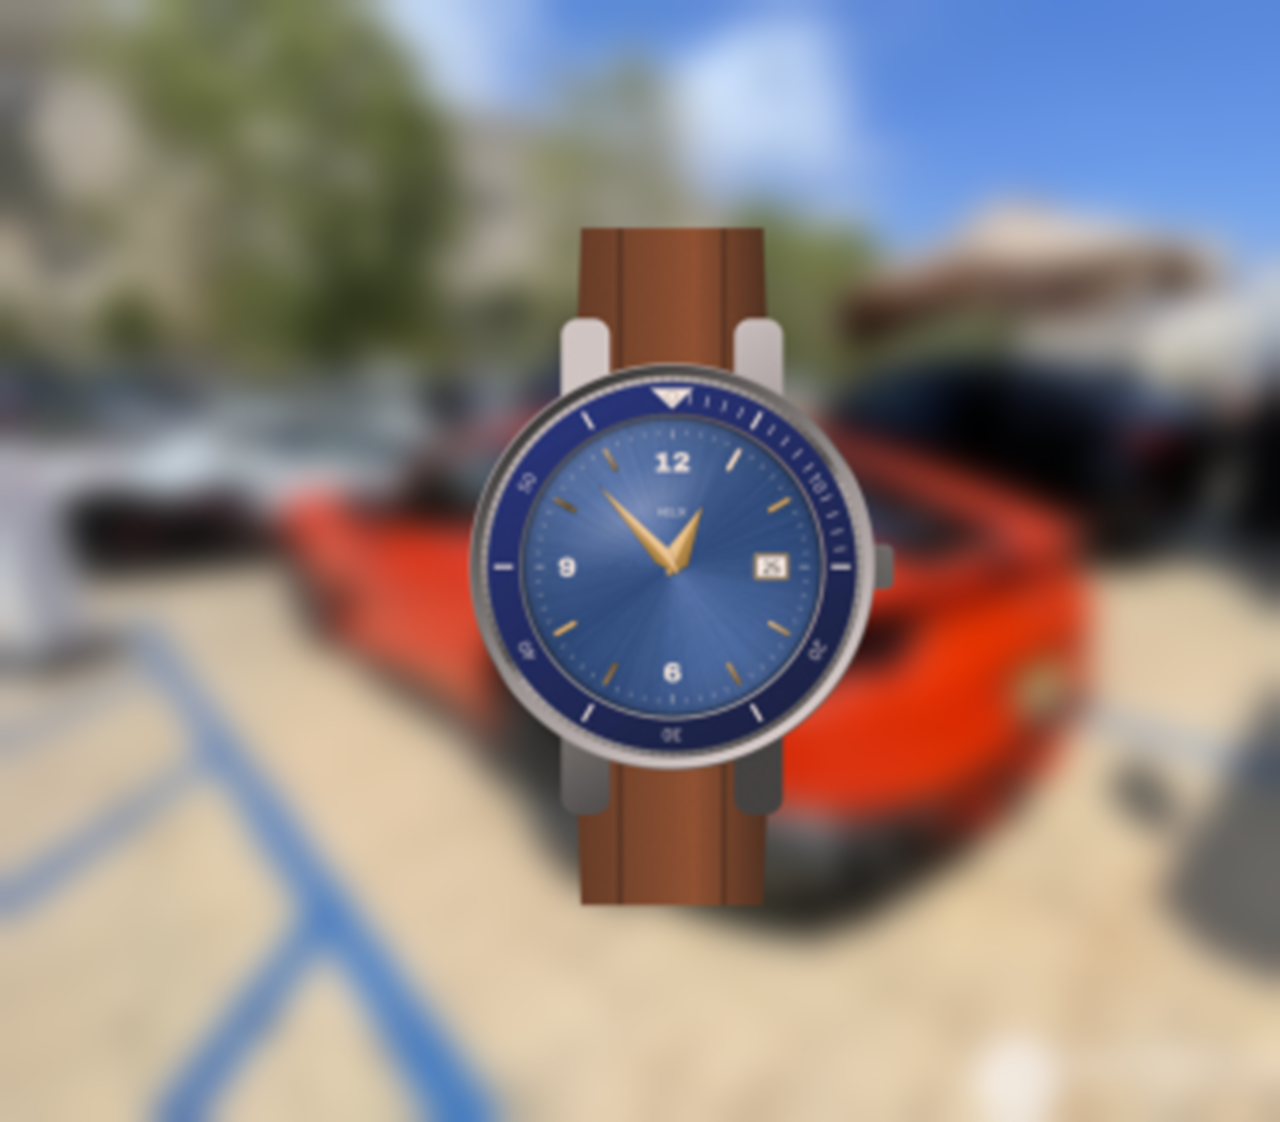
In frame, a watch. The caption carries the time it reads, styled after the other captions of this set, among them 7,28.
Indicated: 12,53
